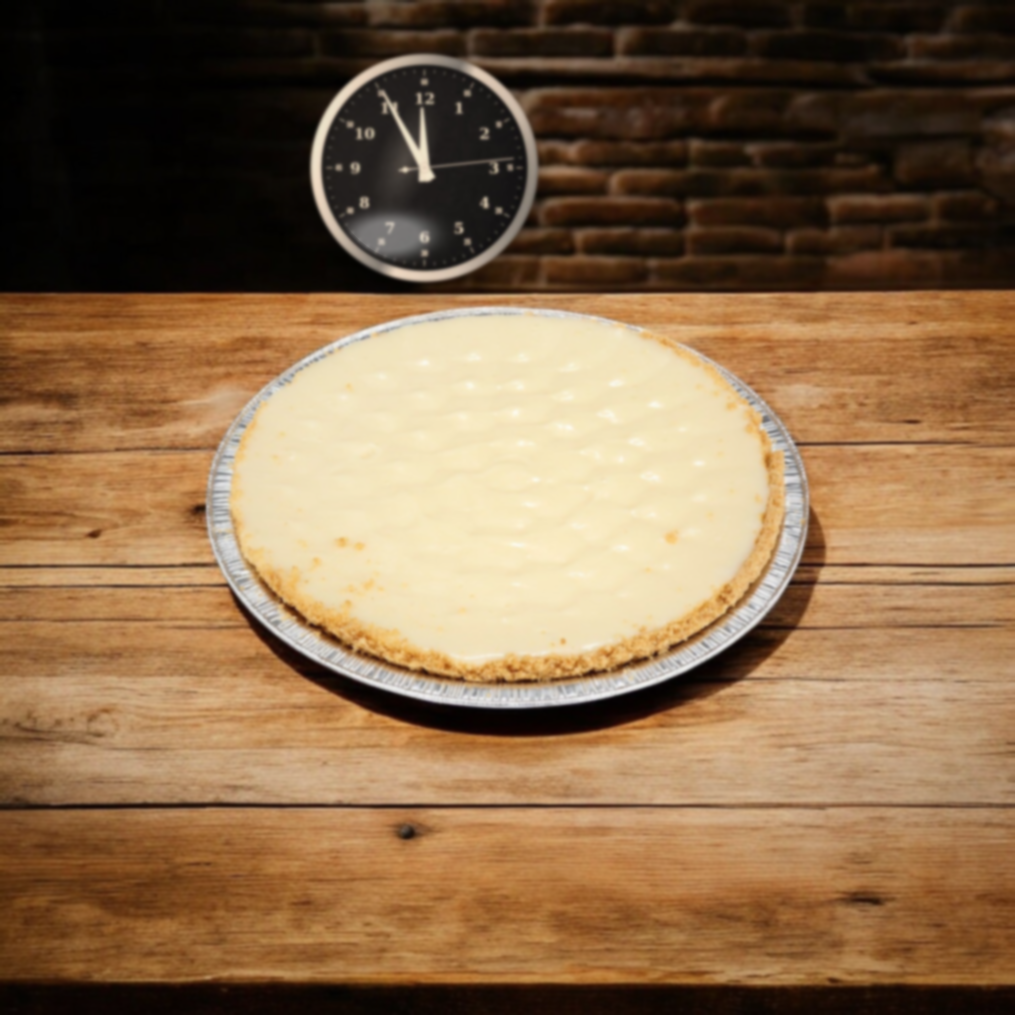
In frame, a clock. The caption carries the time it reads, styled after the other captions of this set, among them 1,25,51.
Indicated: 11,55,14
